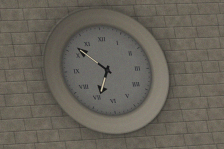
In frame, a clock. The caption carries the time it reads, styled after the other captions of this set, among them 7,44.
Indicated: 6,52
